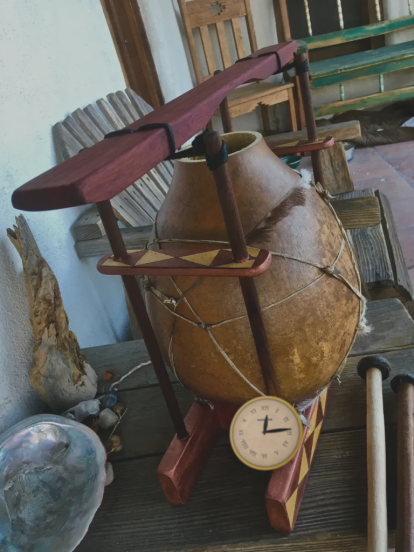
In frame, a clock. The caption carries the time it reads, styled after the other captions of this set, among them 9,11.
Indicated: 12,14
